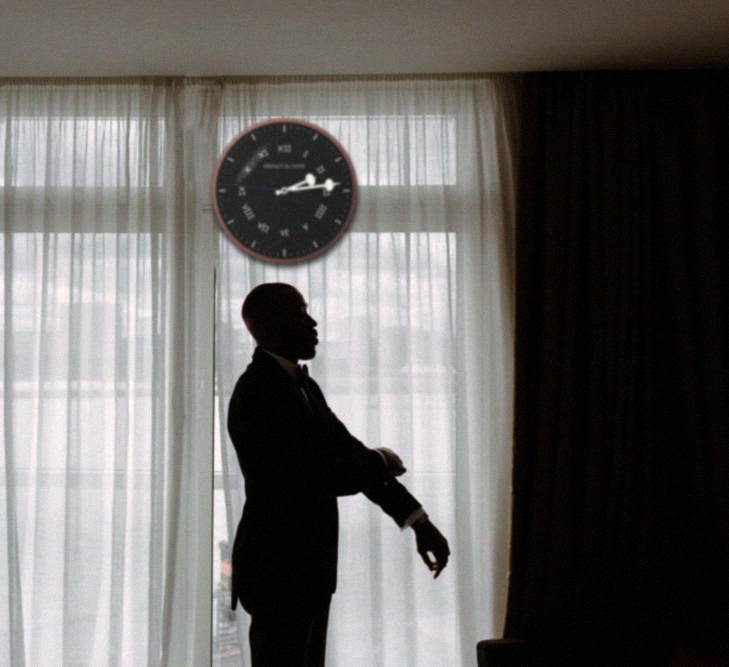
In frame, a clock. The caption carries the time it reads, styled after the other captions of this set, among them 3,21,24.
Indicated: 2,13,46
